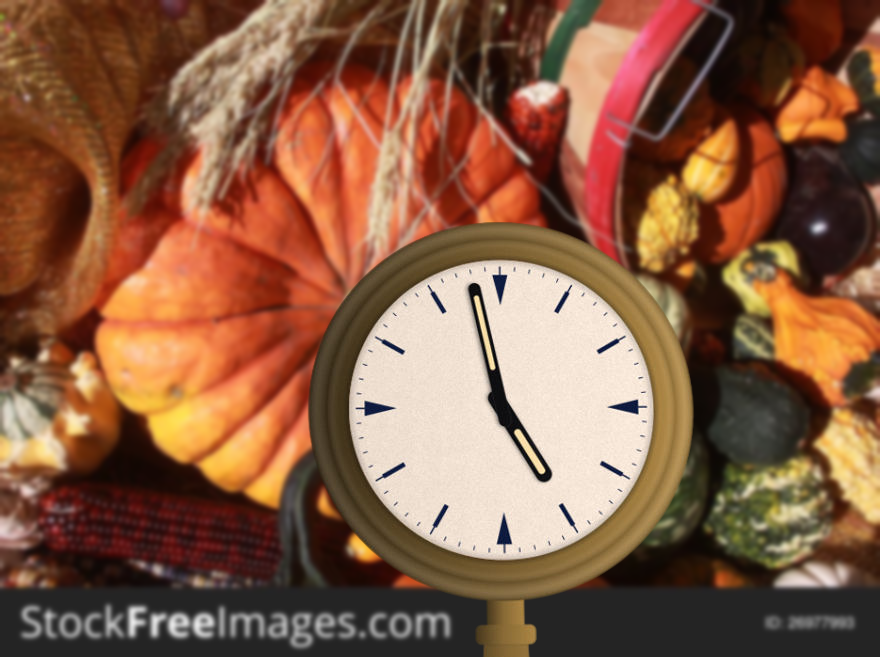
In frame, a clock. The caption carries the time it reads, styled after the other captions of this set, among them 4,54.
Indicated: 4,58
